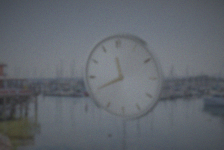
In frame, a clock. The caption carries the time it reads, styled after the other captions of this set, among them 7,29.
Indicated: 11,41
